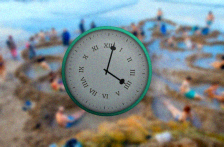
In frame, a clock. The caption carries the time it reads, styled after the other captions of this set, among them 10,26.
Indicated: 4,02
